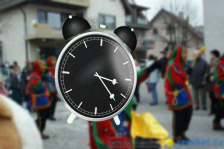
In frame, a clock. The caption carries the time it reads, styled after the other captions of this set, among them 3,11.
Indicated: 3,23
